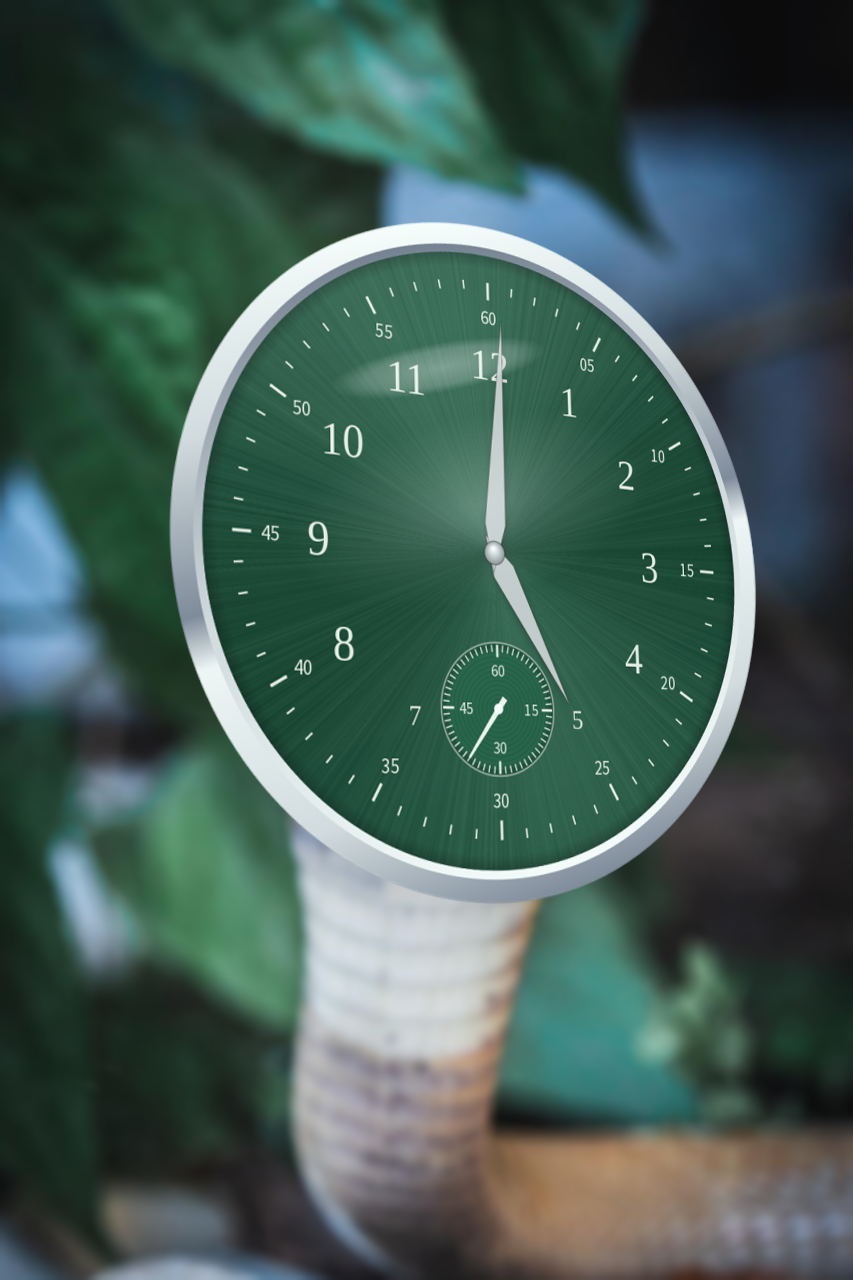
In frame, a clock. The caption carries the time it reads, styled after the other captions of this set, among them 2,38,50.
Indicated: 5,00,36
